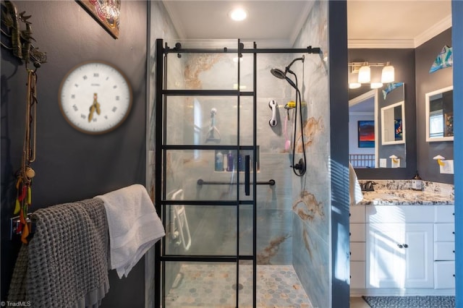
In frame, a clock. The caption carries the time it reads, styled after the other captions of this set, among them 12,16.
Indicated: 5,32
